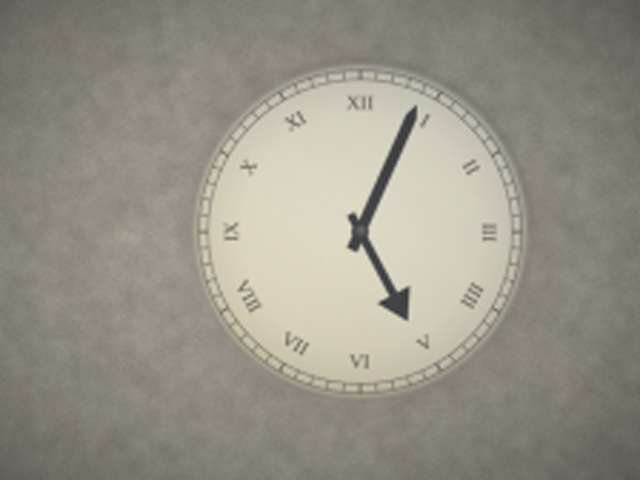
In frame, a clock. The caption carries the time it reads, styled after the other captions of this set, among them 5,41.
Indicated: 5,04
